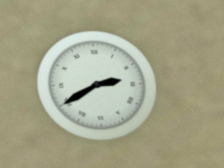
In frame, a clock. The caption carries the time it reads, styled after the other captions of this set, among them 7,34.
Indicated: 2,40
